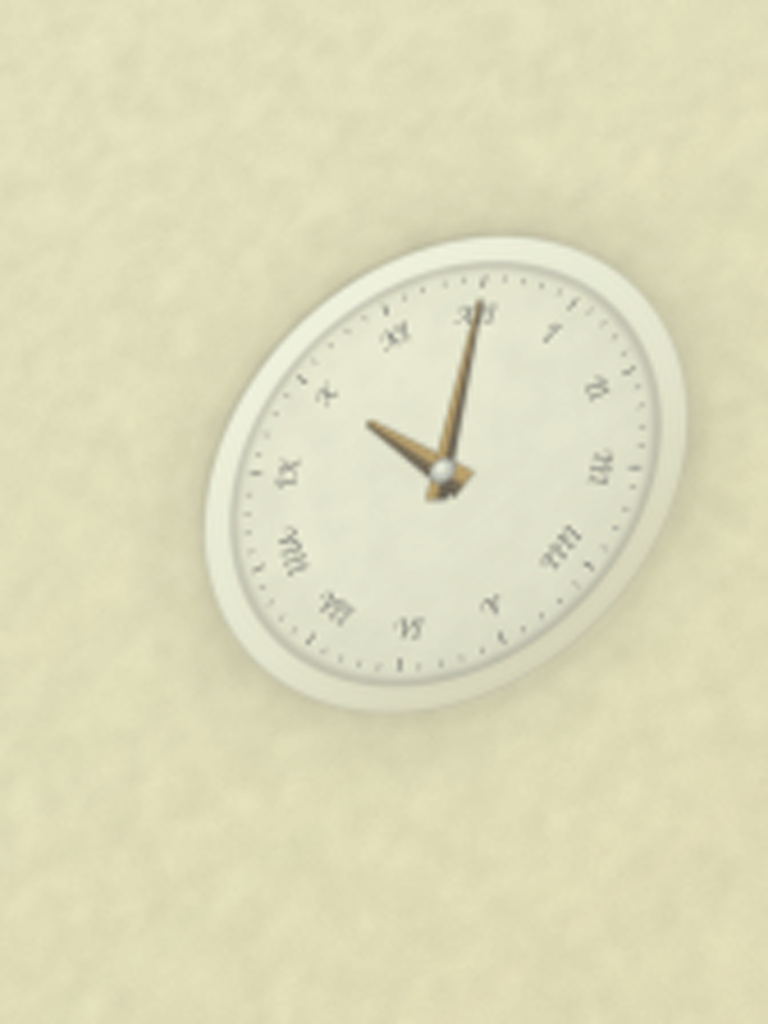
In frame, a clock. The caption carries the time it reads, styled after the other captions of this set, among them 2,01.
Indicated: 10,00
